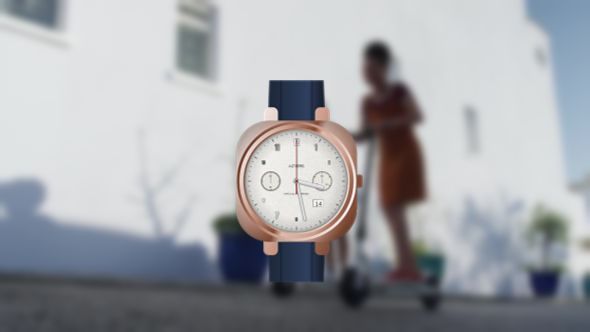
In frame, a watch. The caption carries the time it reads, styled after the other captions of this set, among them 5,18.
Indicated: 3,28
